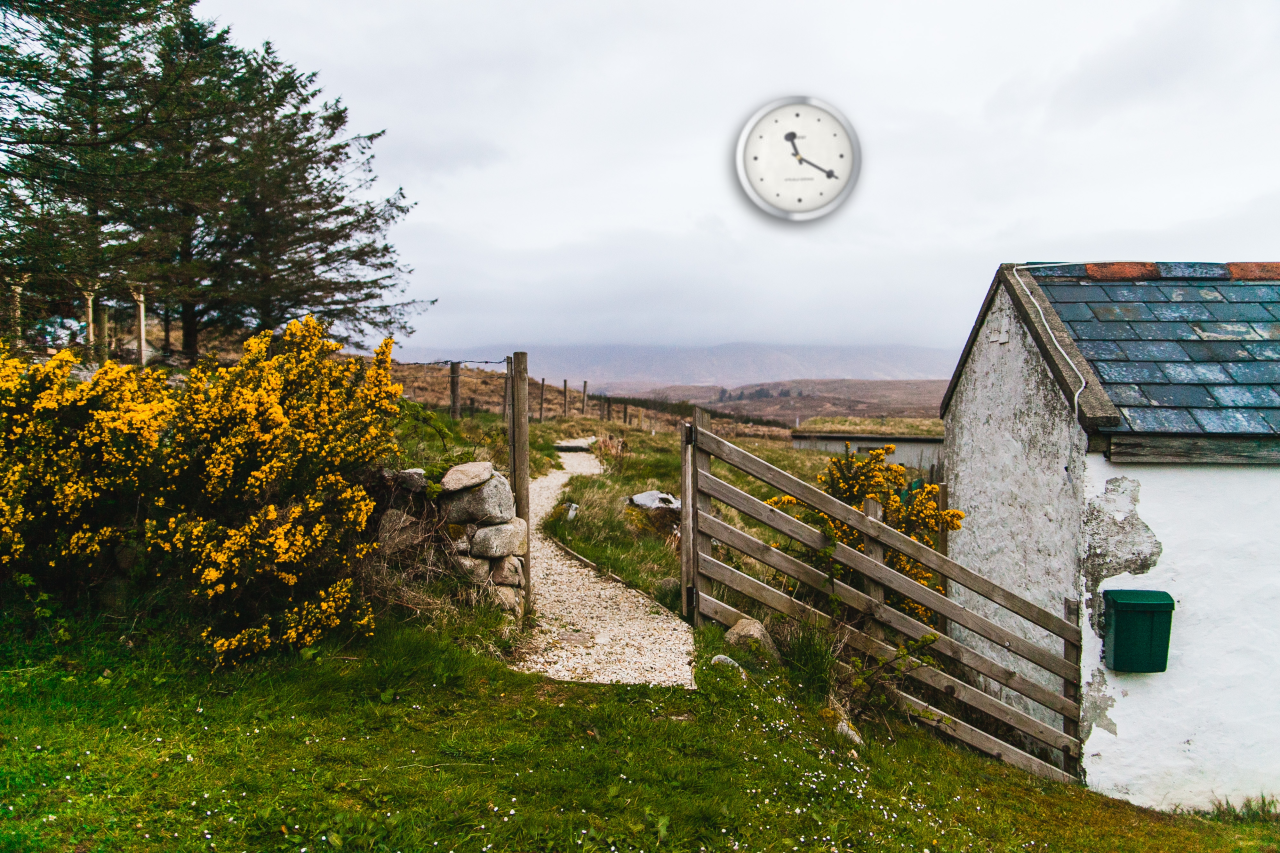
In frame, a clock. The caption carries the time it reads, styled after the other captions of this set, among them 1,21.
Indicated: 11,20
